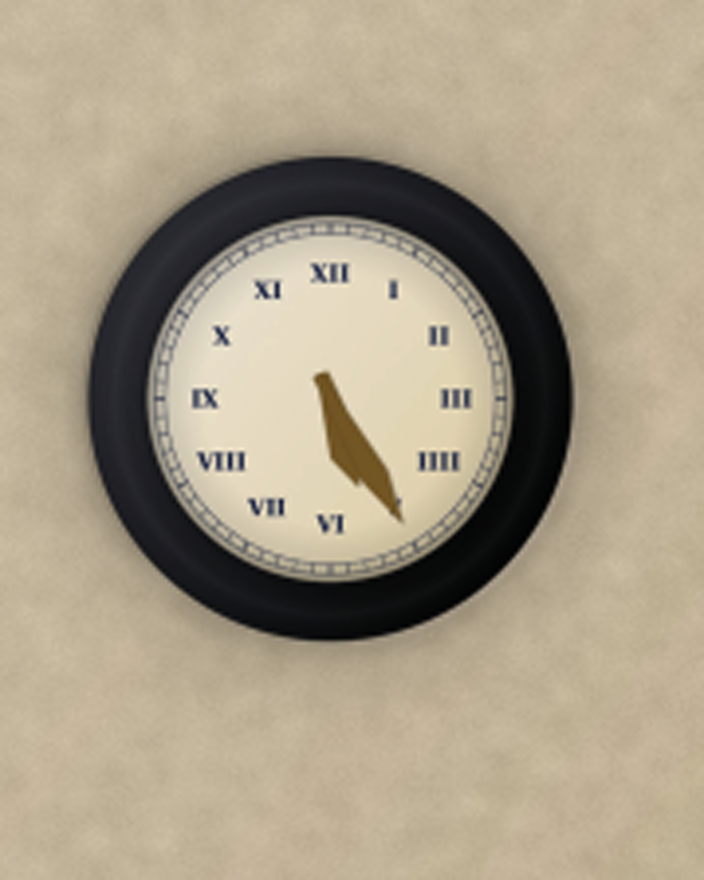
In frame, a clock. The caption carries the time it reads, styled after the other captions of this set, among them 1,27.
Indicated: 5,25
